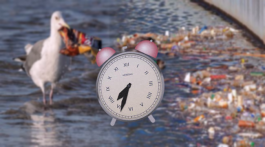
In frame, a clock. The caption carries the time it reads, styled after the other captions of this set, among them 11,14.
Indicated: 7,34
